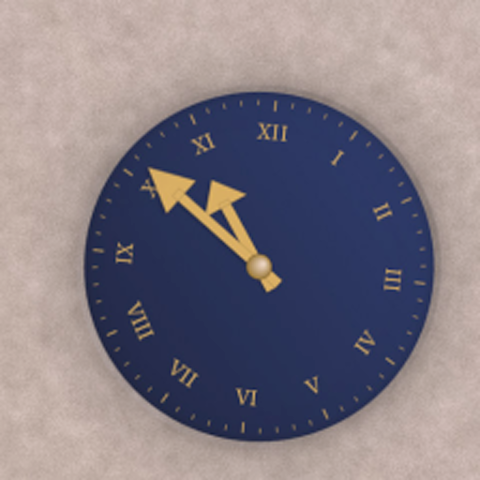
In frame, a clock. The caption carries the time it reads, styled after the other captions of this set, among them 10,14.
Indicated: 10,51
